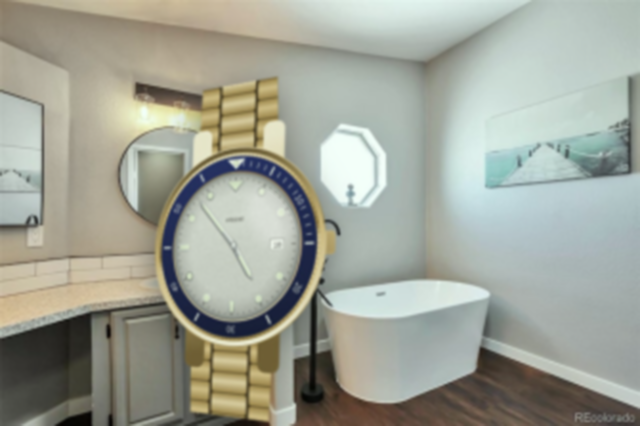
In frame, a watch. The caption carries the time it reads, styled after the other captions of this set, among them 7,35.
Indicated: 4,53
